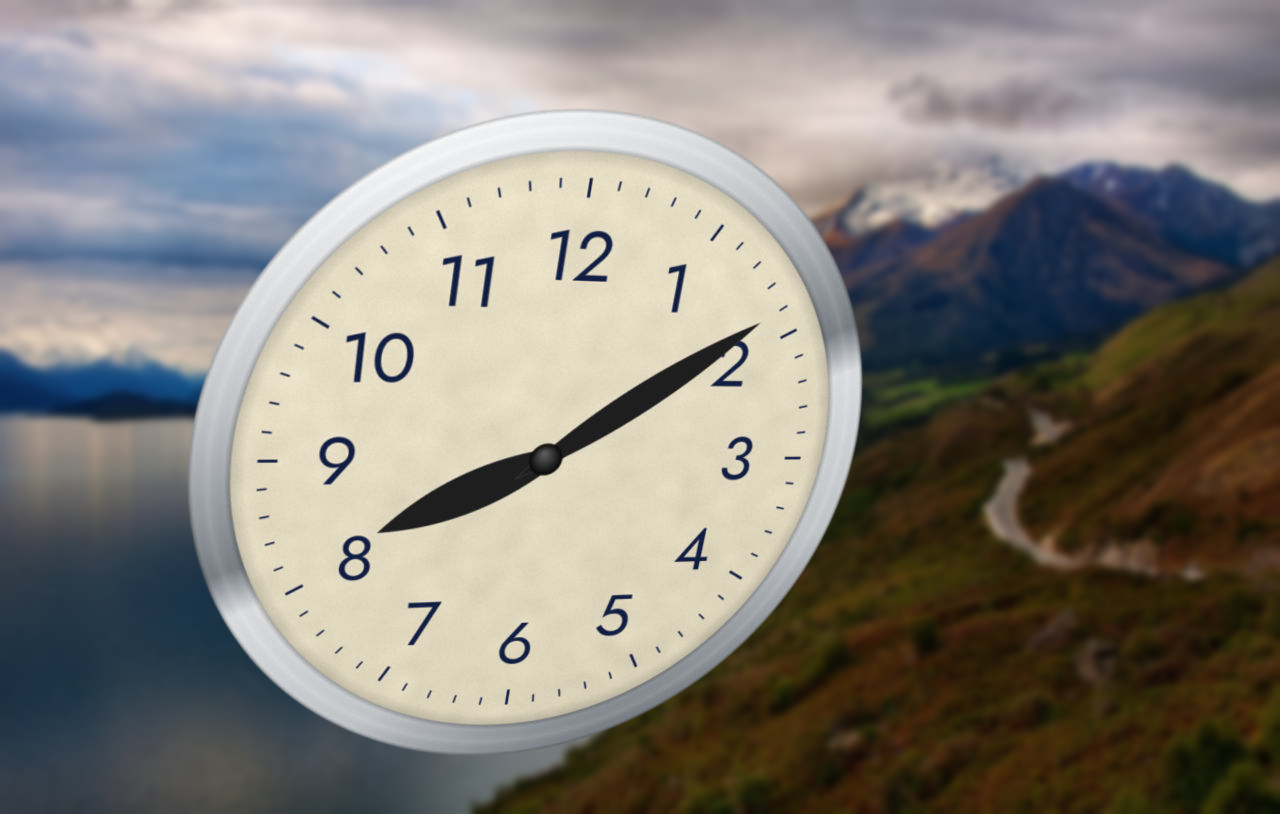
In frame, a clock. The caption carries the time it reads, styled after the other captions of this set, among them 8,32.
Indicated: 8,09
